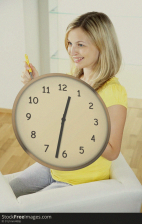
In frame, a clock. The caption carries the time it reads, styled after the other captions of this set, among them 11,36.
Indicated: 12,32
